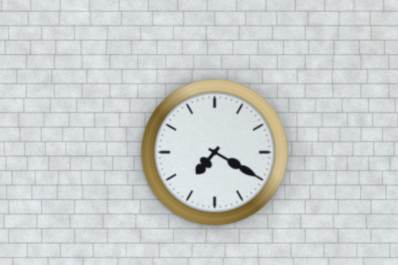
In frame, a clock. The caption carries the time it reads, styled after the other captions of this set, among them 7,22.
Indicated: 7,20
